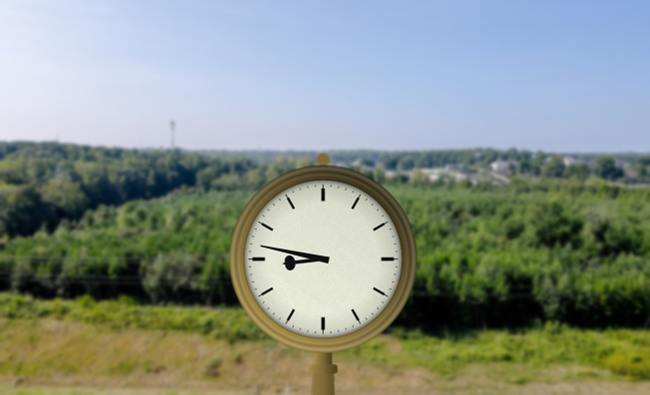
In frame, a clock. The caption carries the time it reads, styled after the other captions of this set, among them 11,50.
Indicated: 8,47
